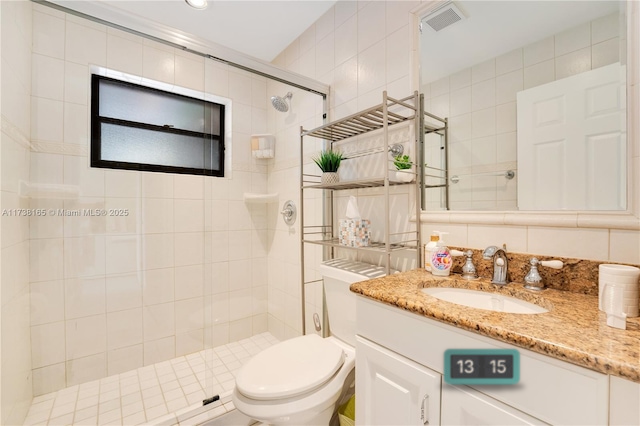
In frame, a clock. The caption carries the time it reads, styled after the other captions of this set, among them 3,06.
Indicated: 13,15
